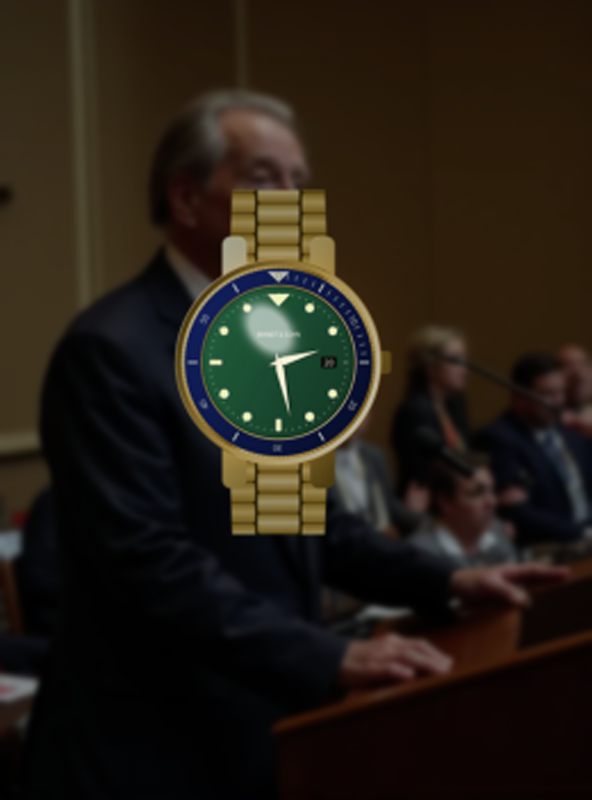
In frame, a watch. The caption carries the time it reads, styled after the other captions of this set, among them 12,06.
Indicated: 2,28
